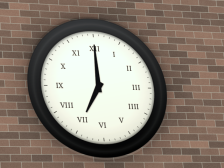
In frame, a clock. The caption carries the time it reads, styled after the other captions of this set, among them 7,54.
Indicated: 7,00
